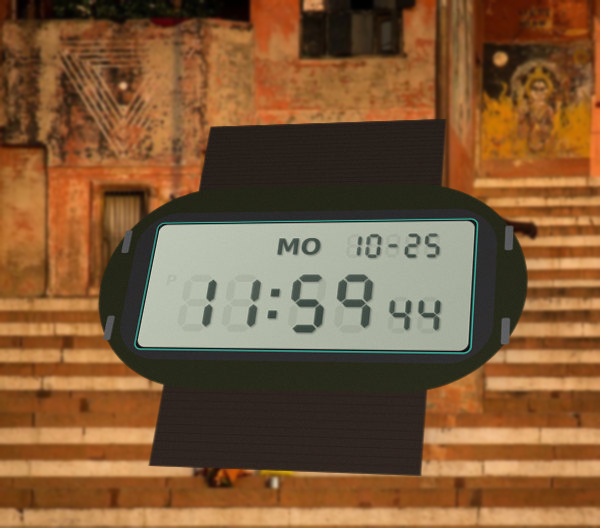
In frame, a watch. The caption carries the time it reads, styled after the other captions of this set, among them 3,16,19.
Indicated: 11,59,44
